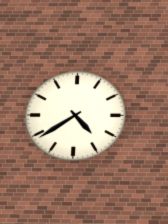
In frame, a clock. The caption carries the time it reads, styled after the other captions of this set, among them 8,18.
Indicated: 4,39
